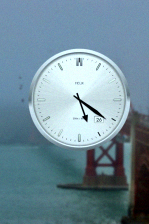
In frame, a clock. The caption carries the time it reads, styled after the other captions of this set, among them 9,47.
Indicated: 5,21
